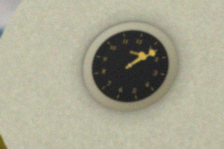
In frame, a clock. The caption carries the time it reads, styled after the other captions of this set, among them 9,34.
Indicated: 1,07
